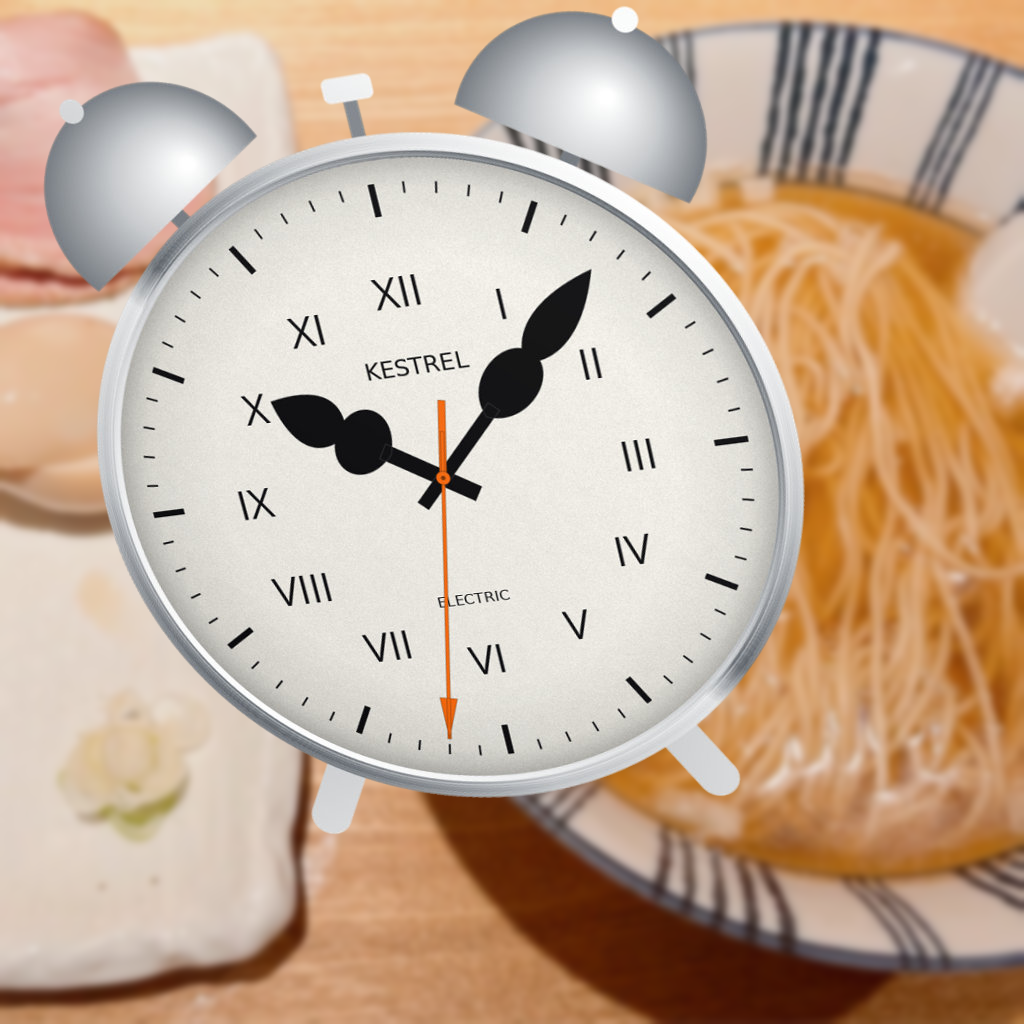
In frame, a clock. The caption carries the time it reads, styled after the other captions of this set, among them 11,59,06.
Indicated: 10,07,32
